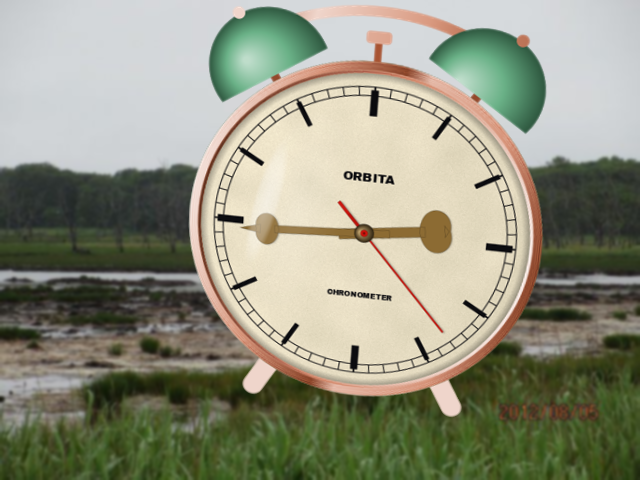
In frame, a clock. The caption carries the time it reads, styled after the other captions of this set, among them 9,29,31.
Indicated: 2,44,23
